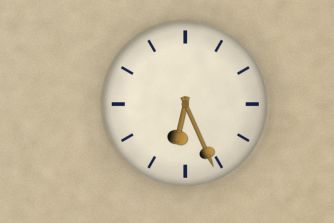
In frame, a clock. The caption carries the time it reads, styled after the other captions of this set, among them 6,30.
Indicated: 6,26
